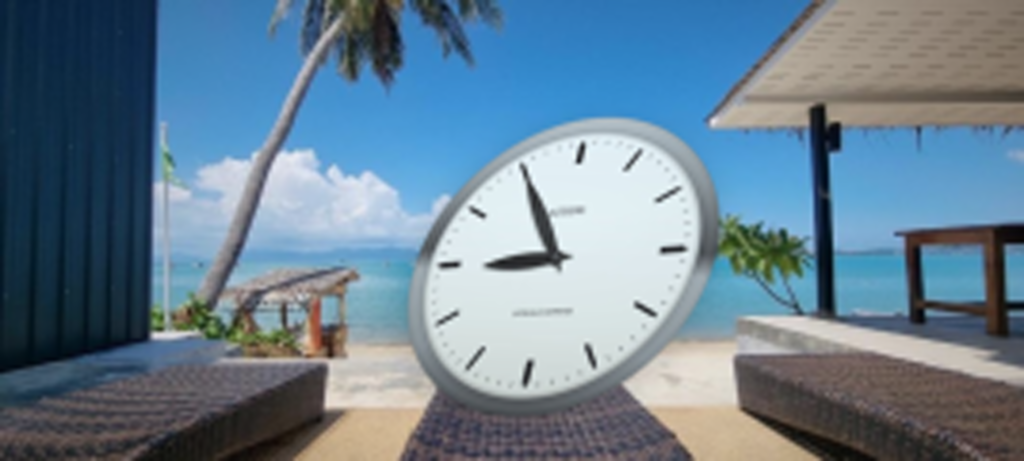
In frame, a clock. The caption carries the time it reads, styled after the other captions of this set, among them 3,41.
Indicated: 8,55
